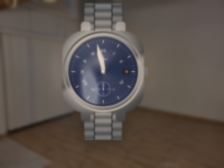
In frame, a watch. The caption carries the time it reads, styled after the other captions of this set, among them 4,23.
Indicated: 11,58
